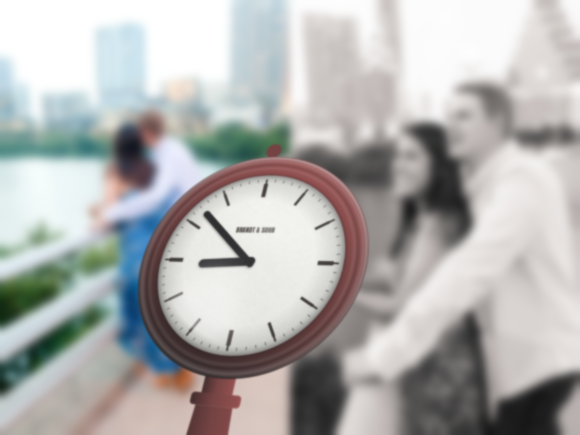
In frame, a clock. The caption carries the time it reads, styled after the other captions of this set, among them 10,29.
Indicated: 8,52
